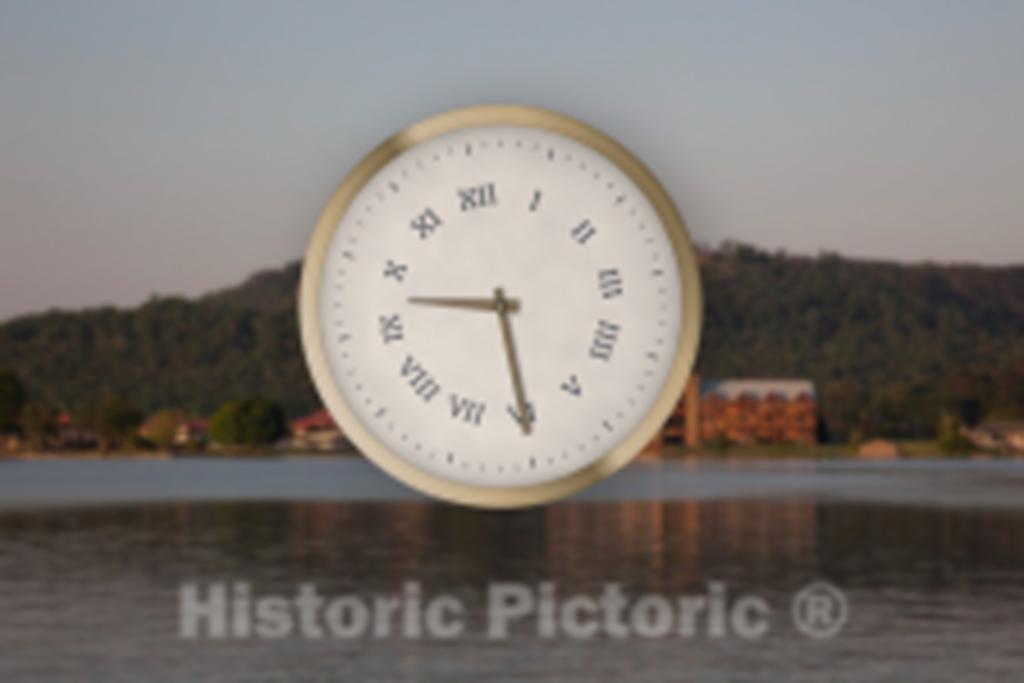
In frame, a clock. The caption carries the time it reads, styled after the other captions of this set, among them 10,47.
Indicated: 9,30
